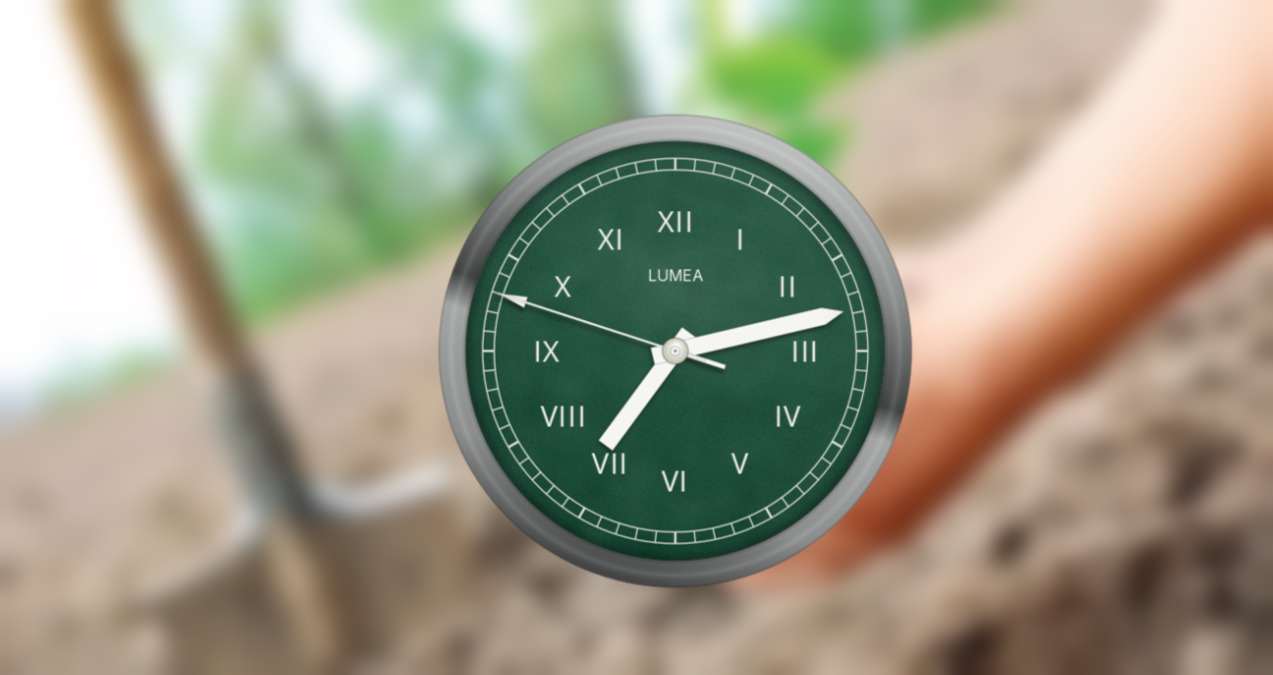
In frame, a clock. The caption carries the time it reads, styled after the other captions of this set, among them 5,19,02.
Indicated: 7,12,48
